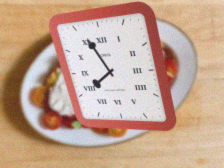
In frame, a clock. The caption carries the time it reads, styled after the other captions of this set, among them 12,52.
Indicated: 7,56
